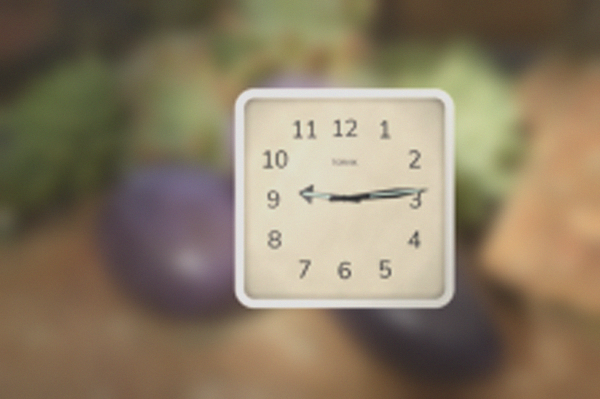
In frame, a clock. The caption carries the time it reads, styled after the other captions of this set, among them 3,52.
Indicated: 9,14
